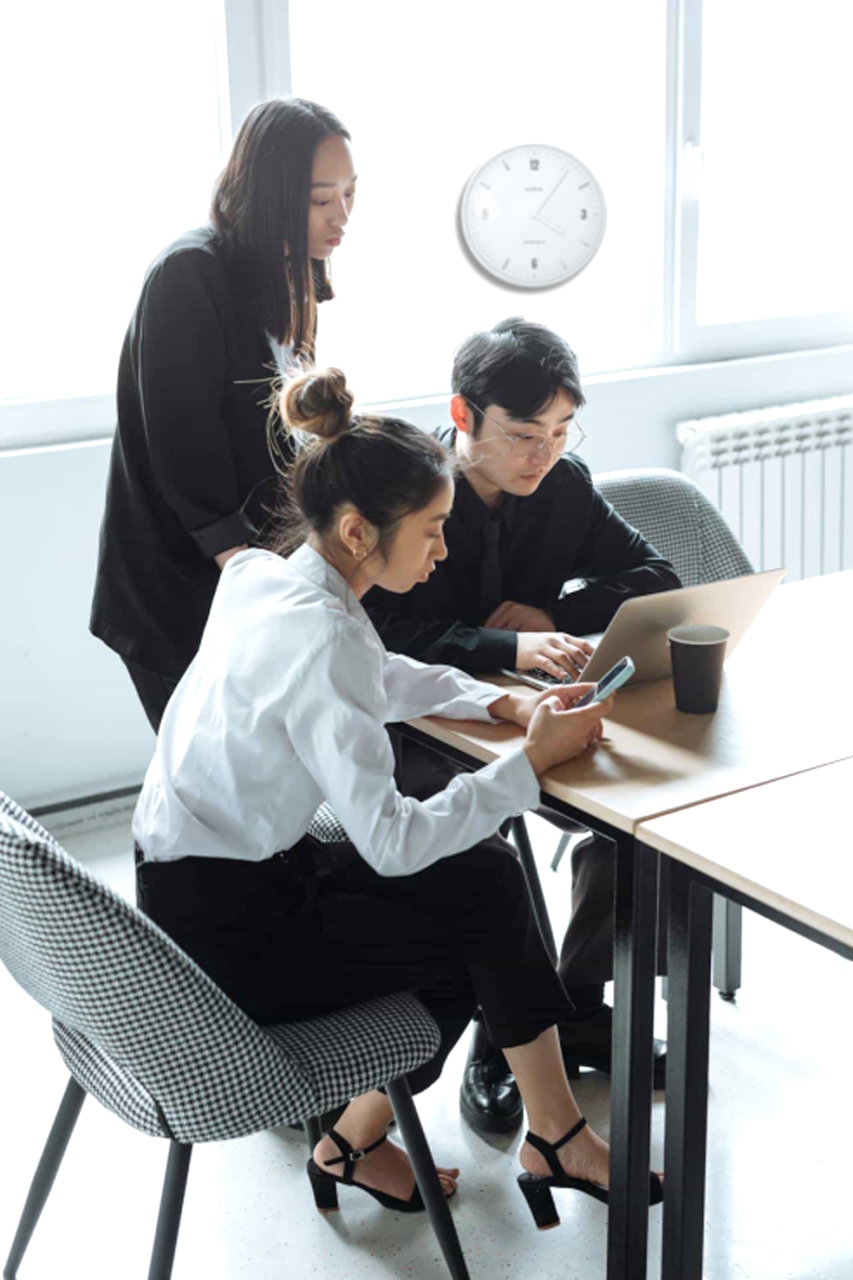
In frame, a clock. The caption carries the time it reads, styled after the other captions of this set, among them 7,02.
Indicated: 4,06
